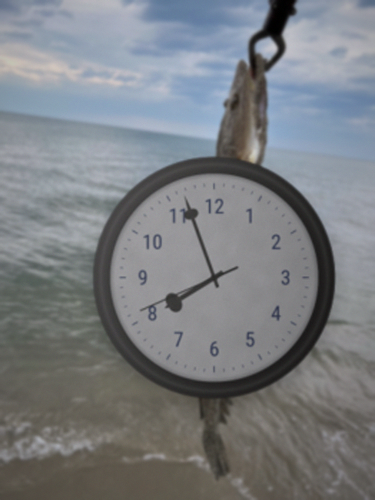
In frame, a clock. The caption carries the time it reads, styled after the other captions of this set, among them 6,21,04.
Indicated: 7,56,41
